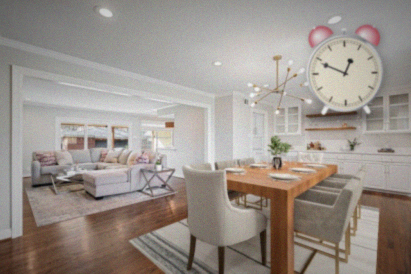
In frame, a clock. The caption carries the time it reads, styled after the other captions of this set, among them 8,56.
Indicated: 12,49
